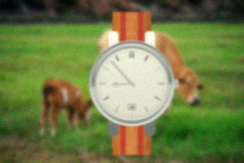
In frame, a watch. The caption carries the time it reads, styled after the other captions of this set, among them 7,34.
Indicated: 8,53
